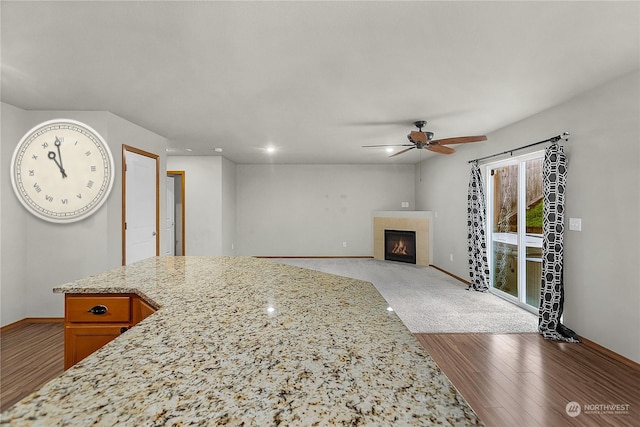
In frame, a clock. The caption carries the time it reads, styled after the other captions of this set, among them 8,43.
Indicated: 10,59
